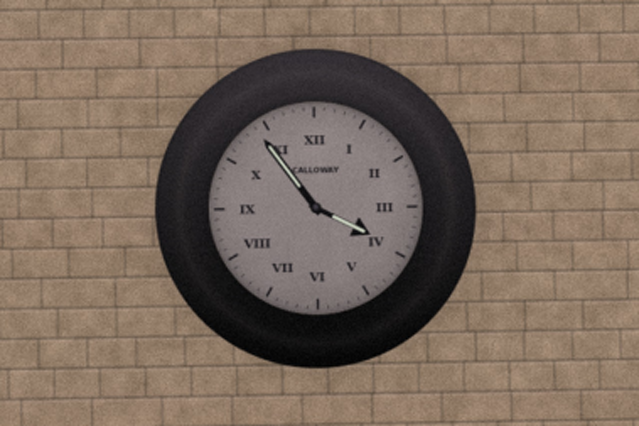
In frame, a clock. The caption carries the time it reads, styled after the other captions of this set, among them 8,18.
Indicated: 3,54
